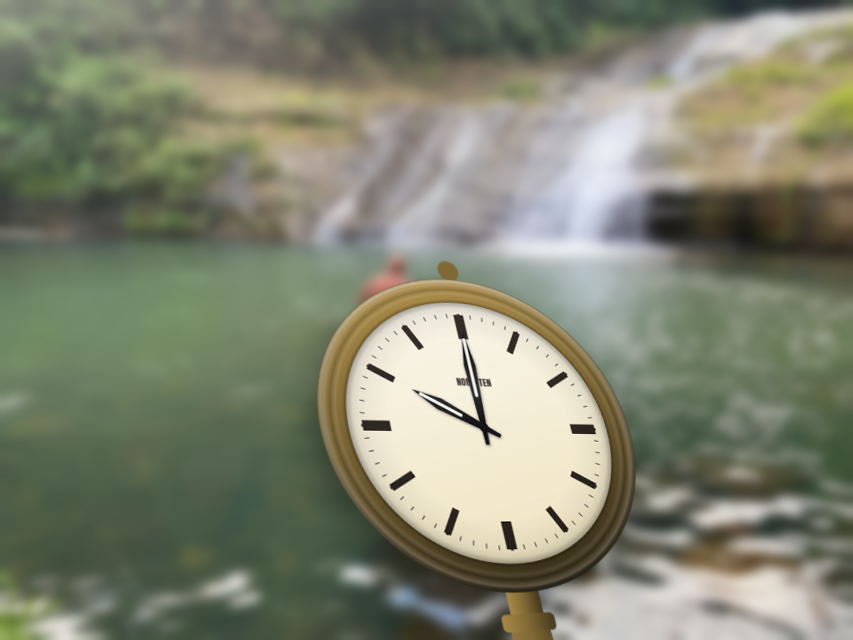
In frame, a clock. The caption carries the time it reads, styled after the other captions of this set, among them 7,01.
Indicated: 10,00
